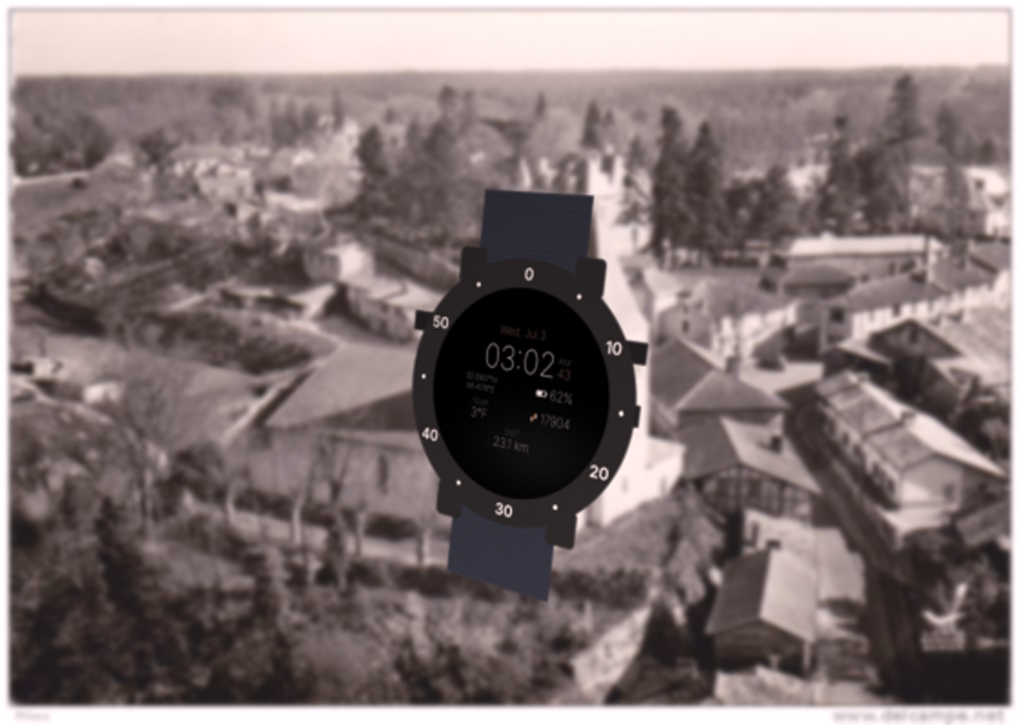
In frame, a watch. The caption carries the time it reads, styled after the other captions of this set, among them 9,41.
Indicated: 3,02
